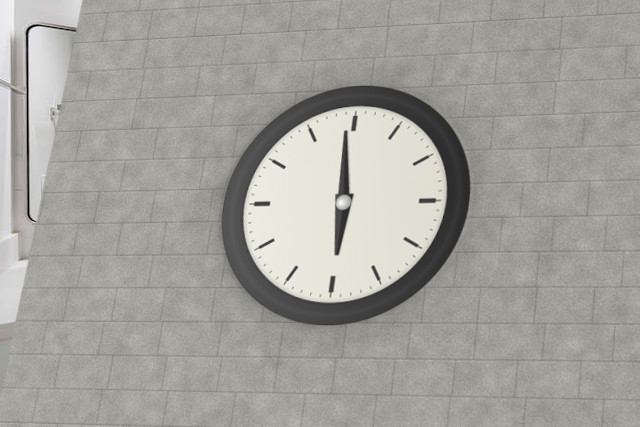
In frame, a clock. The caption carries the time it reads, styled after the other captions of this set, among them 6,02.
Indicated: 5,59
